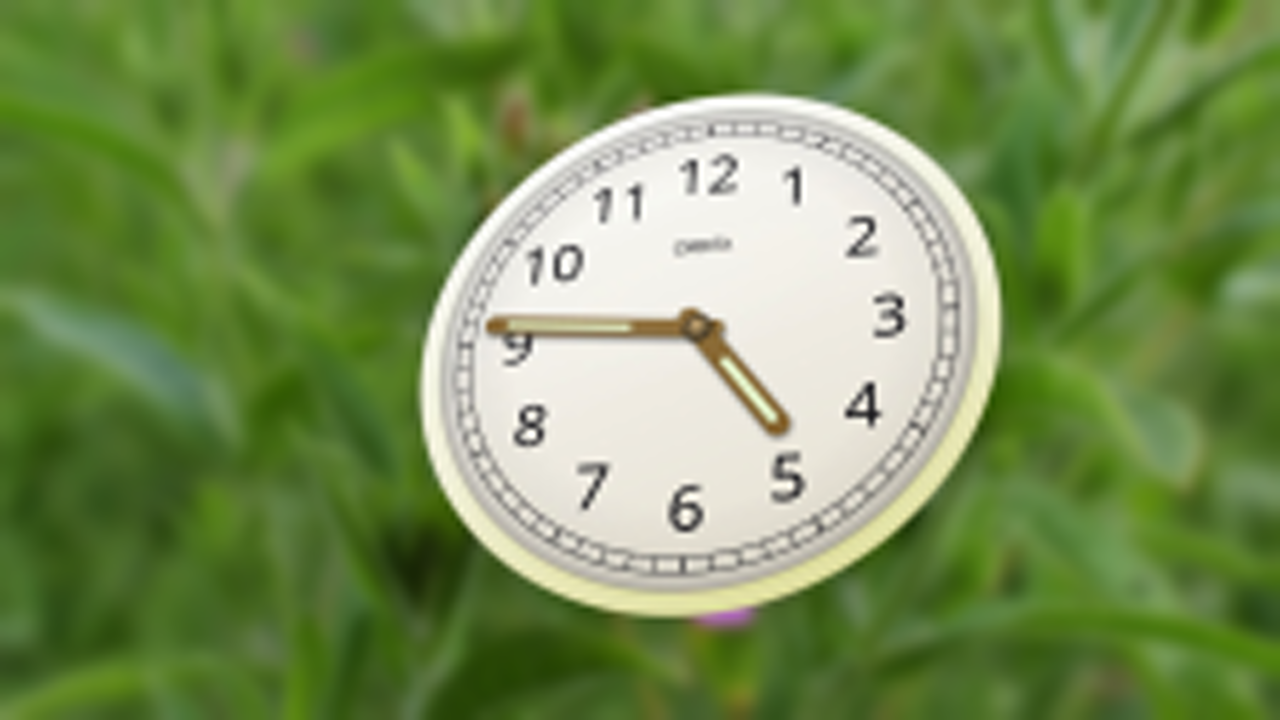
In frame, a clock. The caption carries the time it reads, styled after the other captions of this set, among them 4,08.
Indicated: 4,46
